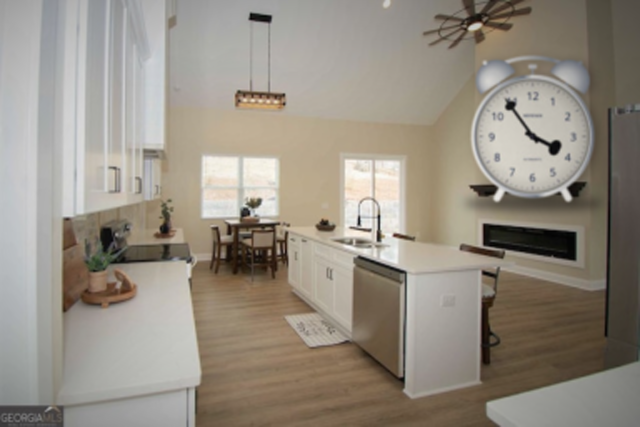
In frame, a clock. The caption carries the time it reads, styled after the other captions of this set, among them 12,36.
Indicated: 3,54
